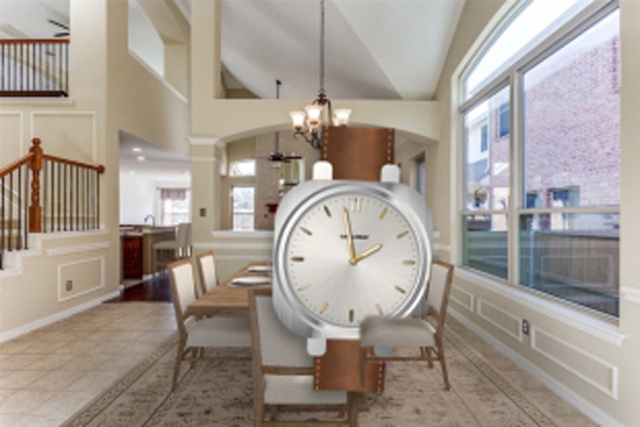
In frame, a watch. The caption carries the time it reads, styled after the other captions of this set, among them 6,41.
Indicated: 1,58
